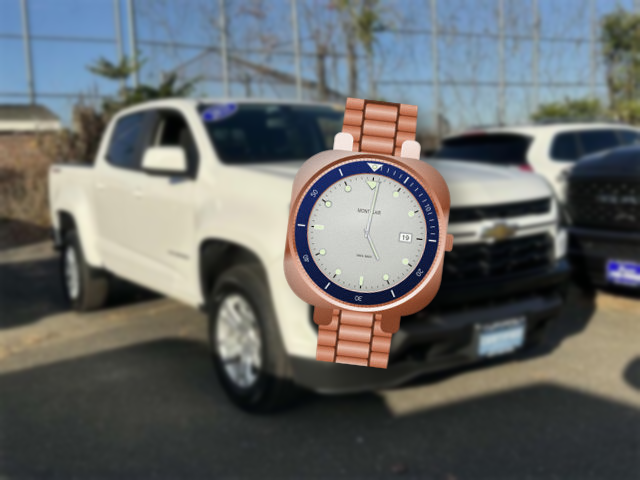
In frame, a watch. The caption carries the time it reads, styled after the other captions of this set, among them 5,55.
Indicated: 5,01
